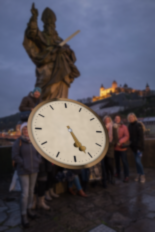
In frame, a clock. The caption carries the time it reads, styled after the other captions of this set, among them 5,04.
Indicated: 5,26
